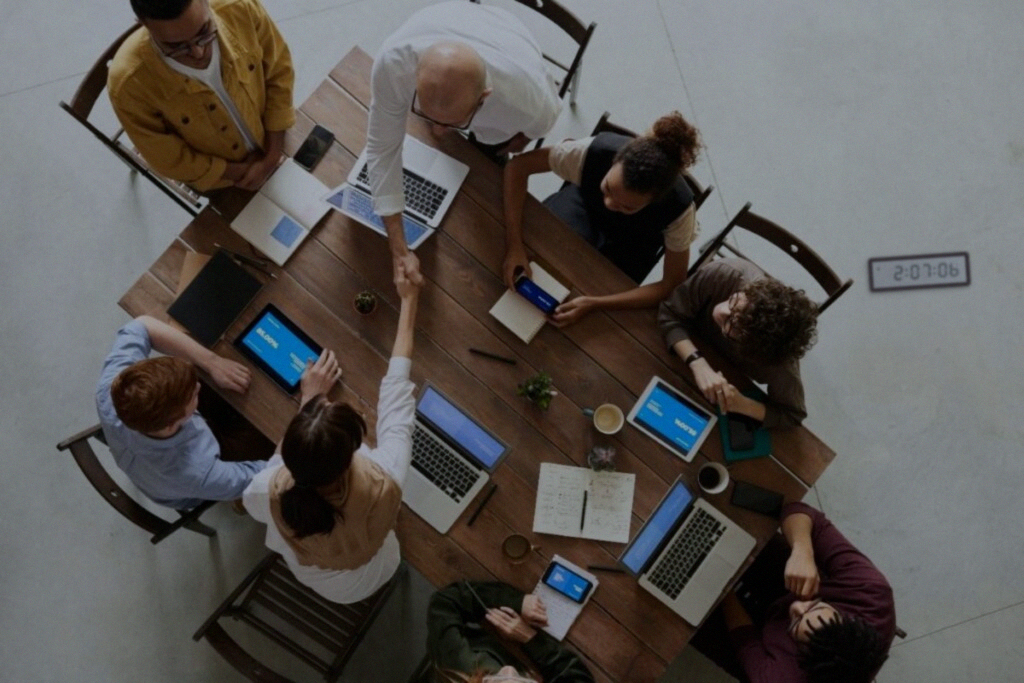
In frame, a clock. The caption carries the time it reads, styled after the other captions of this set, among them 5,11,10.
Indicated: 2,07,06
